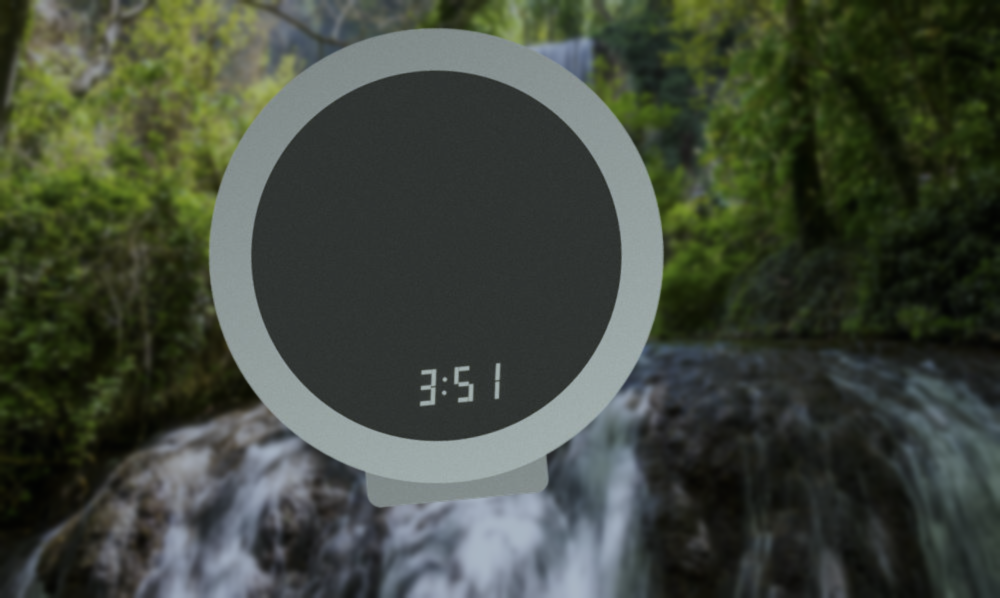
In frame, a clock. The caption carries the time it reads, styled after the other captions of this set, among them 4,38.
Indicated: 3,51
